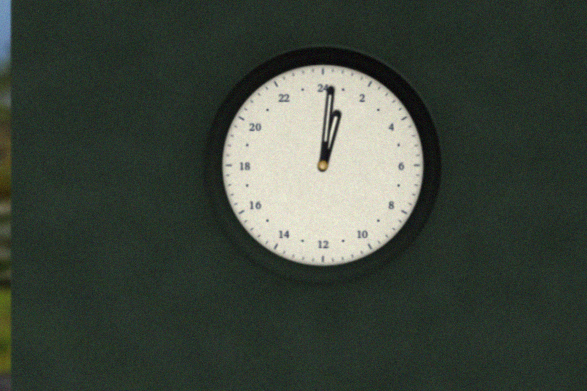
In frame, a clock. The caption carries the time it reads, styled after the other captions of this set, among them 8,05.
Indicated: 1,01
